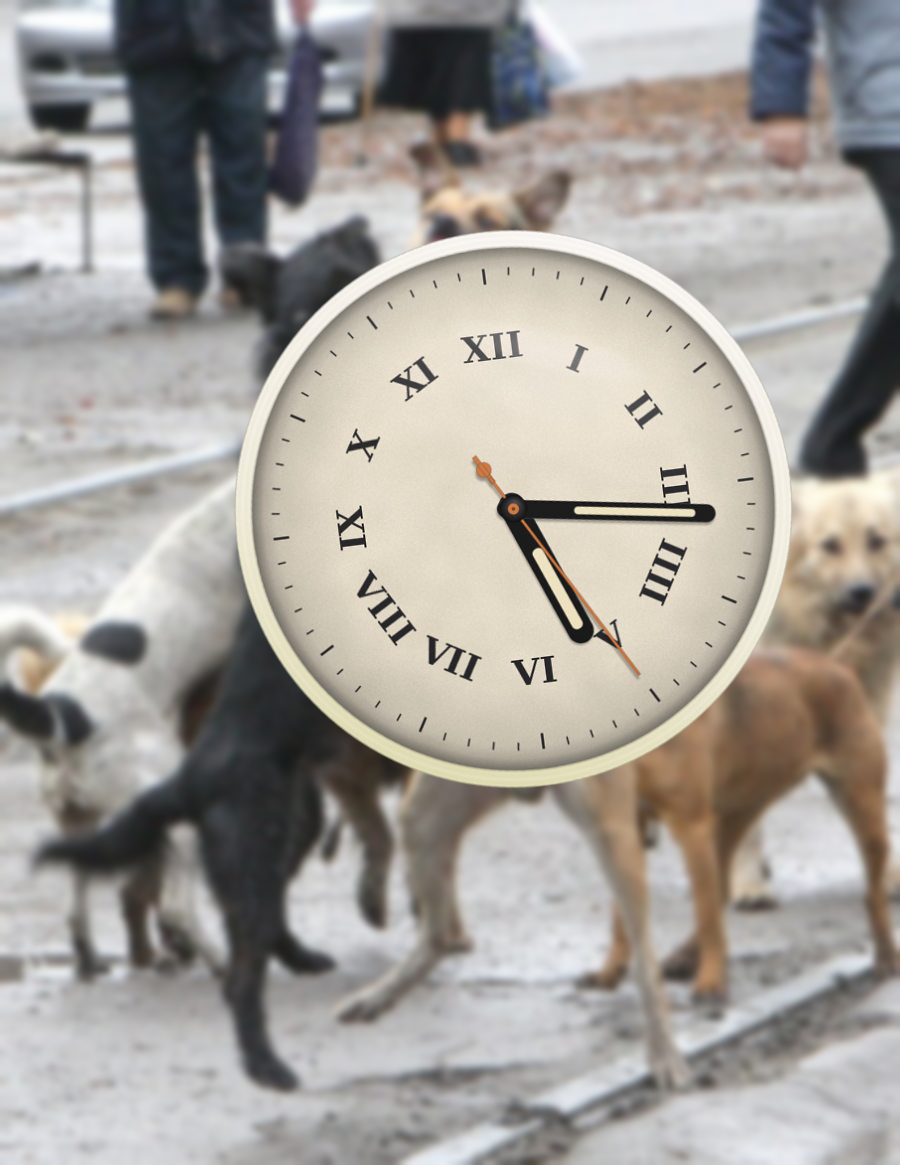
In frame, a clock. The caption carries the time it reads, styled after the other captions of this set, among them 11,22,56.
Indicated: 5,16,25
